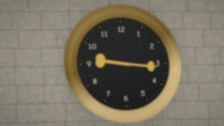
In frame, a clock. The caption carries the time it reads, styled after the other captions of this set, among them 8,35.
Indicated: 9,16
